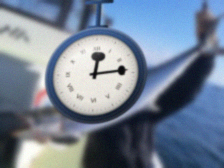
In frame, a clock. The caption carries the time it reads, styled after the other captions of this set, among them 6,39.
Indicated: 12,14
